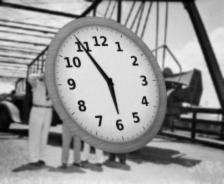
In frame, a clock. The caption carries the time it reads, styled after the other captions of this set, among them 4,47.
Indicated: 5,55
